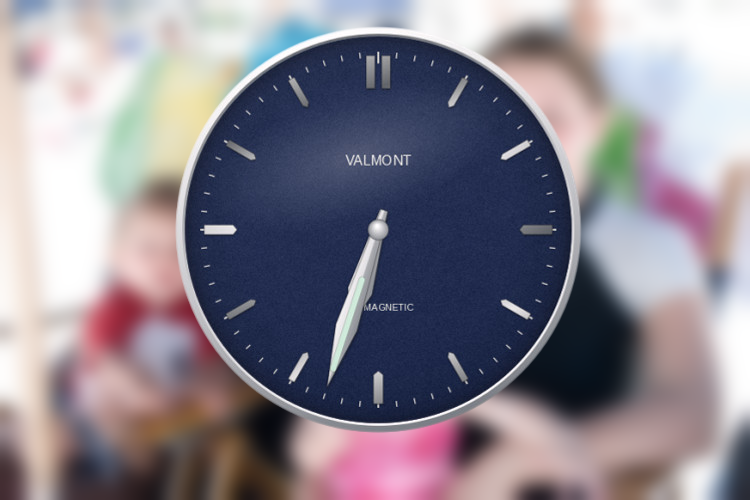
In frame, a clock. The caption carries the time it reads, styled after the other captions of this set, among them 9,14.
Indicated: 6,33
